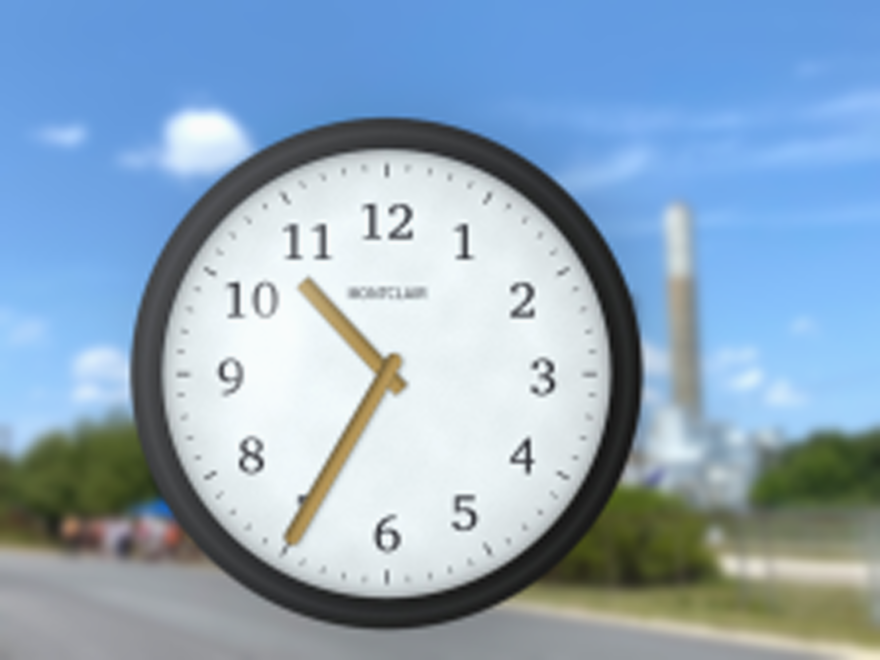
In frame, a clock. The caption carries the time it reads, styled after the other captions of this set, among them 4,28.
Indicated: 10,35
